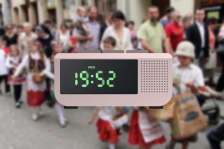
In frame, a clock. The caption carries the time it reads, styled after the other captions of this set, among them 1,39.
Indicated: 19,52
